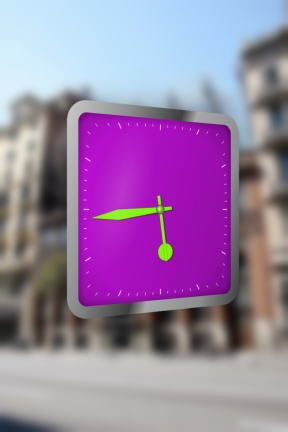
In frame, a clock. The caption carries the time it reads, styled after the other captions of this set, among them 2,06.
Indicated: 5,44
